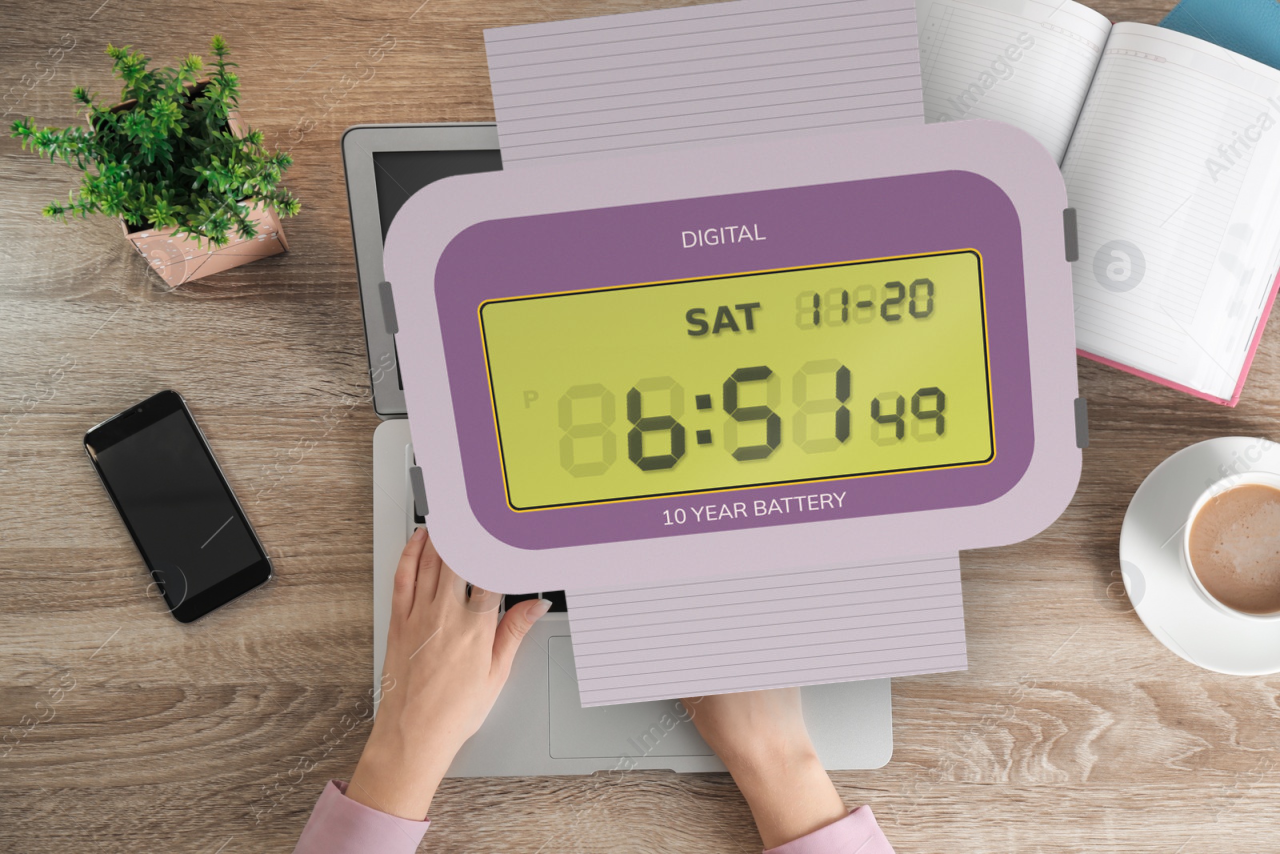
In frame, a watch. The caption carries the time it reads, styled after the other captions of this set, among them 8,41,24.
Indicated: 6,51,49
